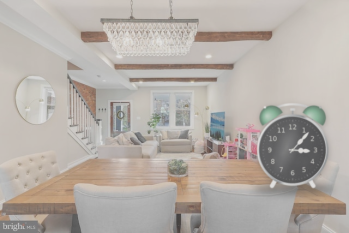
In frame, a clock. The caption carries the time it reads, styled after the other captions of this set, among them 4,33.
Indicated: 3,07
